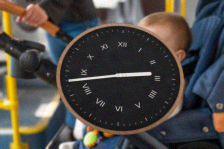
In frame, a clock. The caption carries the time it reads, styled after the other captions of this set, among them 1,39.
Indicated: 2,43
